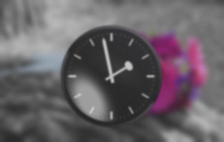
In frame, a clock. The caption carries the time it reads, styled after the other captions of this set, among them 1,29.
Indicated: 1,58
